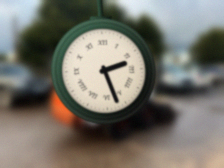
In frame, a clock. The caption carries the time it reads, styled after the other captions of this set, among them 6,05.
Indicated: 2,27
